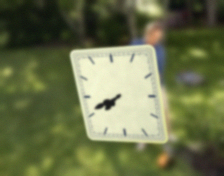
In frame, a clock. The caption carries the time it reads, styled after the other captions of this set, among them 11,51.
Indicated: 7,41
